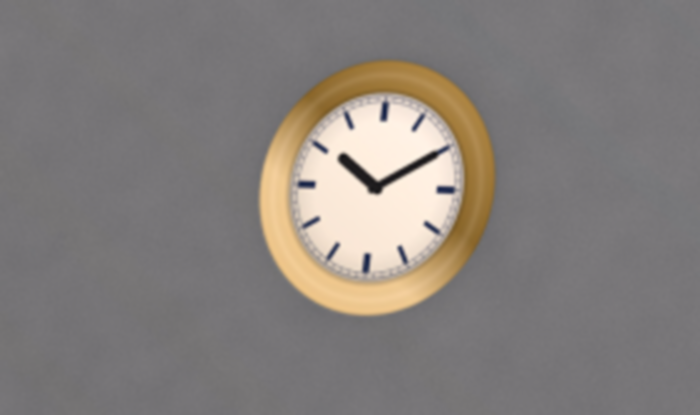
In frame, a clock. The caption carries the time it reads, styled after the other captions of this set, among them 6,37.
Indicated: 10,10
